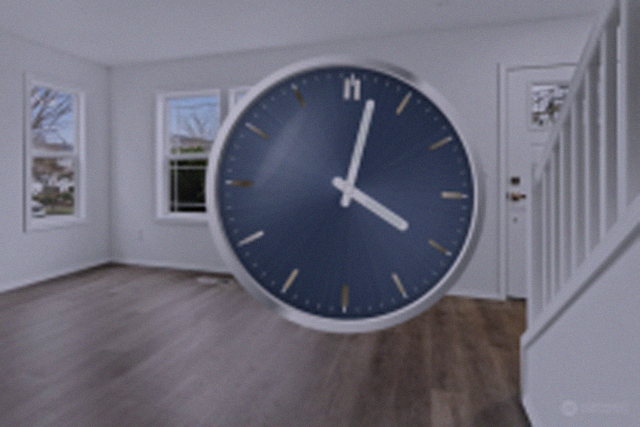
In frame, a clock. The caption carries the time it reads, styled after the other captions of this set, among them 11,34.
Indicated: 4,02
